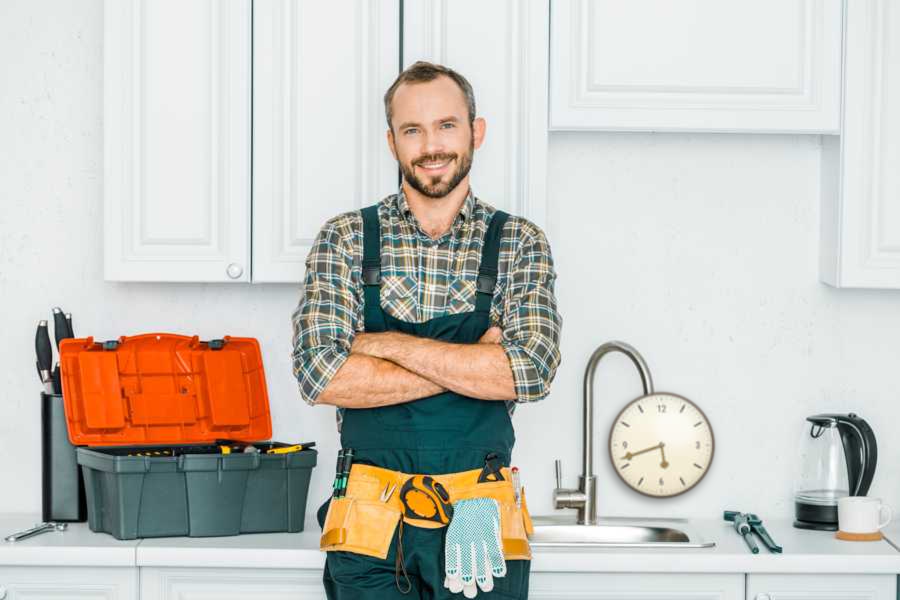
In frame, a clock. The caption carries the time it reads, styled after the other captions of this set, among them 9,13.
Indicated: 5,42
